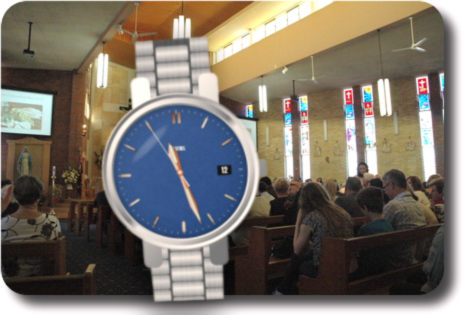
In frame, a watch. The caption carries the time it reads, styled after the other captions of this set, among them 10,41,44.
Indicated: 11,26,55
